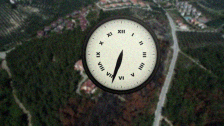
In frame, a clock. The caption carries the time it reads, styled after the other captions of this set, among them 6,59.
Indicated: 6,33
